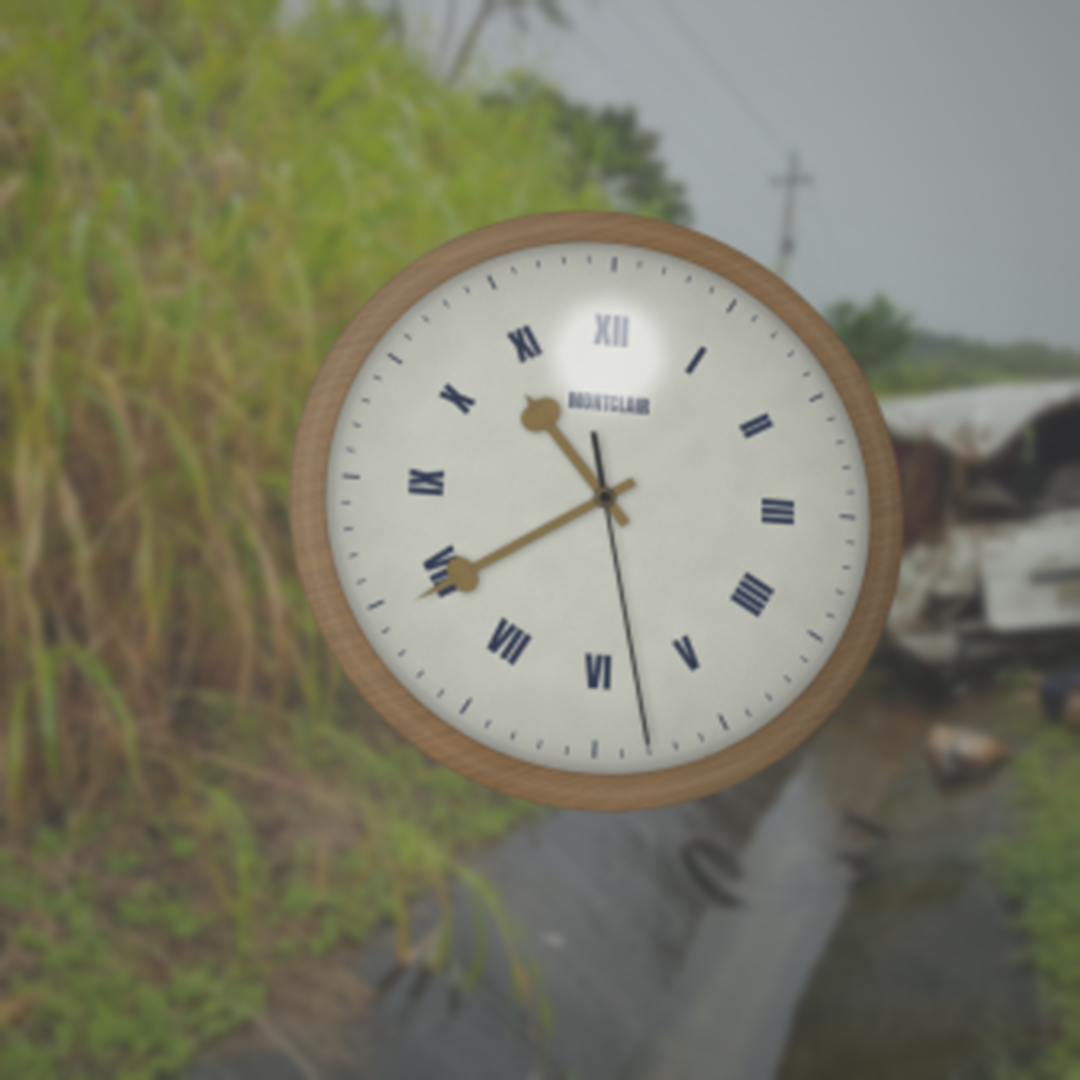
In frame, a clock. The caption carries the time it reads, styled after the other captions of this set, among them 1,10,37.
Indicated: 10,39,28
